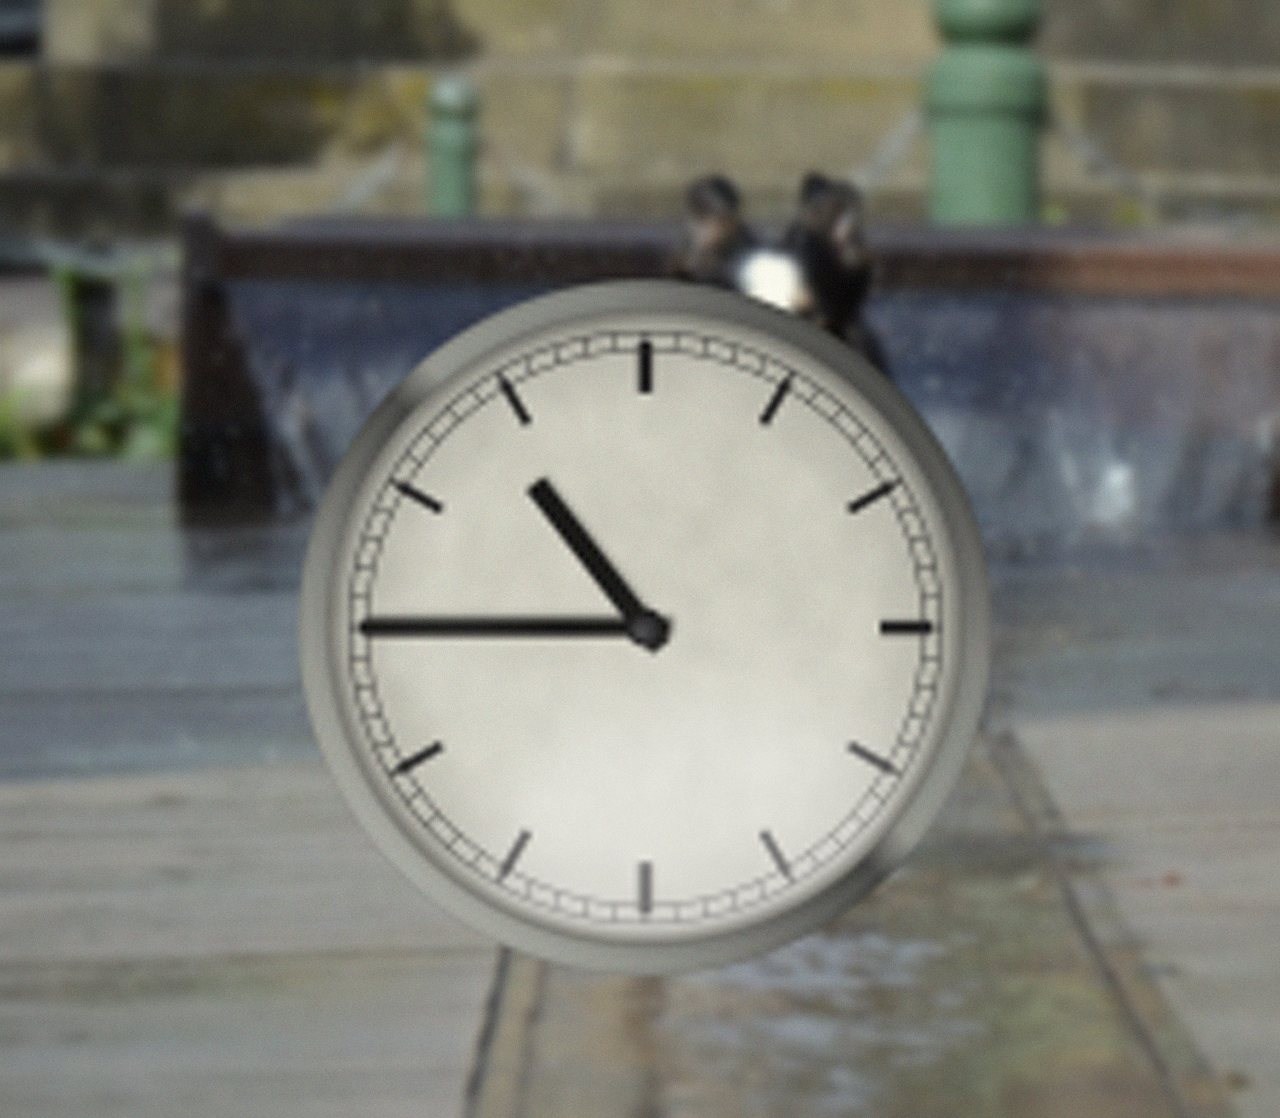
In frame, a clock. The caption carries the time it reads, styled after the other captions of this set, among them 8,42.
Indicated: 10,45
